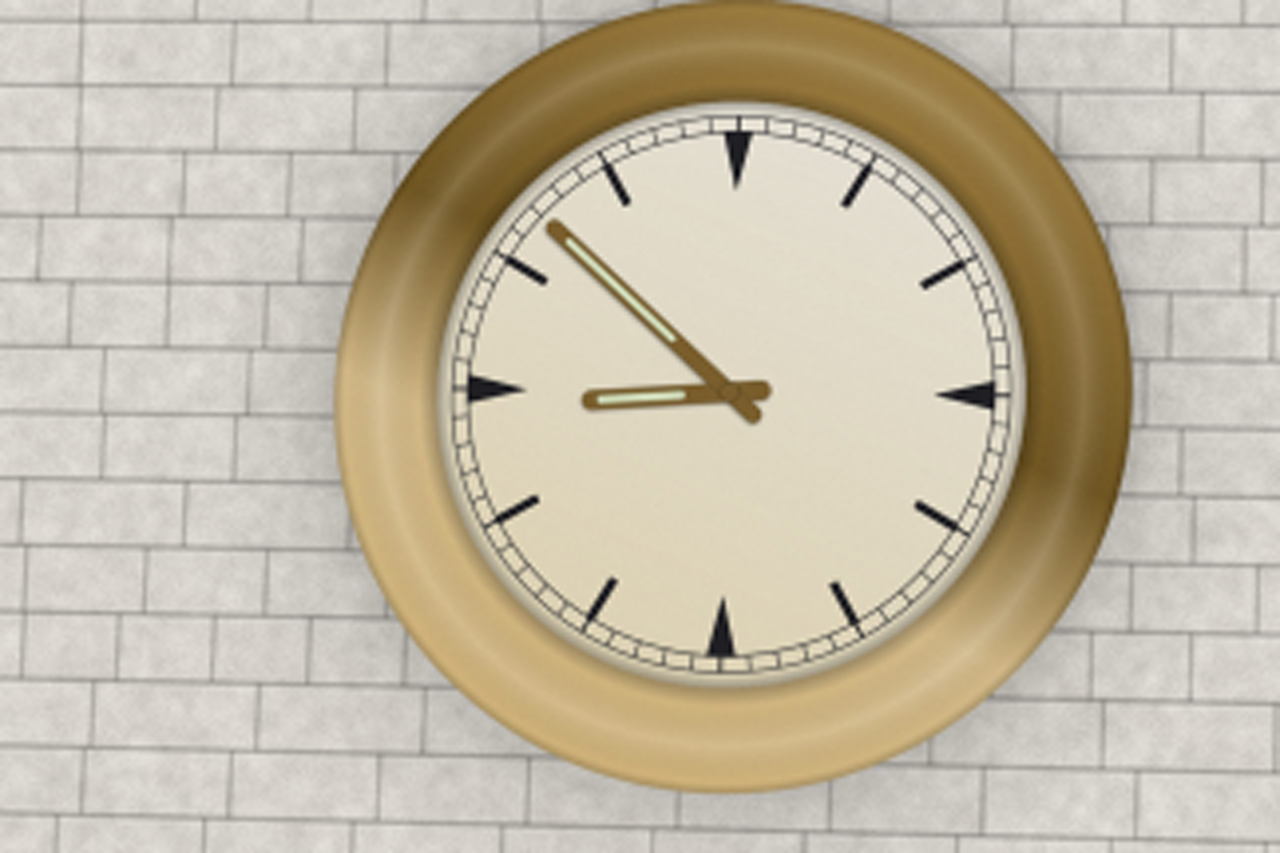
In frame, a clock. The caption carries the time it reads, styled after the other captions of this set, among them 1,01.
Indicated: 8,52
